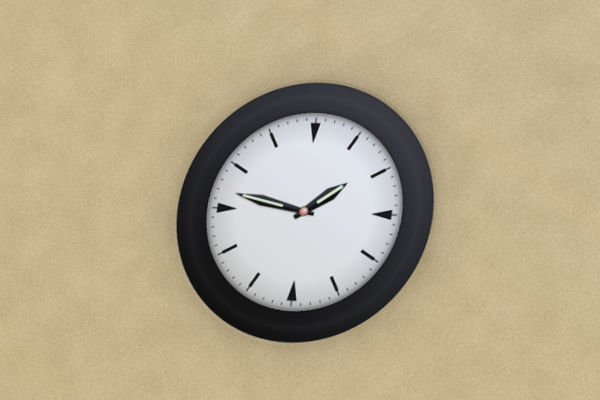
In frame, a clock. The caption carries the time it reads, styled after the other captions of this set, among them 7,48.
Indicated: 1,47
